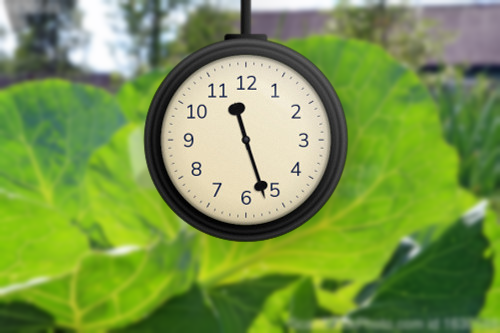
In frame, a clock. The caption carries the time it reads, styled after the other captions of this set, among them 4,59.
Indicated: 11,27
